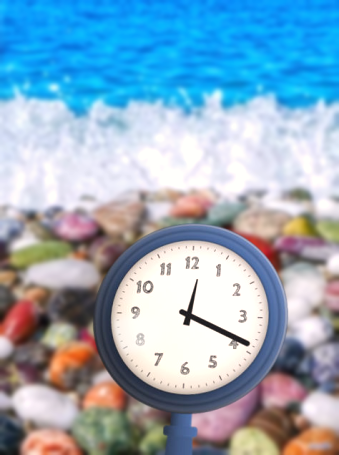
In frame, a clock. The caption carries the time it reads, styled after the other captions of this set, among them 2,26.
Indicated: 12,19
